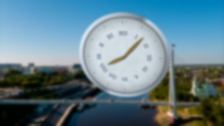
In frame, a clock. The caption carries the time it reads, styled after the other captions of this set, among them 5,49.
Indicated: 8,07
